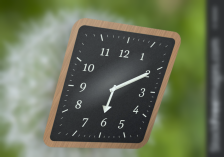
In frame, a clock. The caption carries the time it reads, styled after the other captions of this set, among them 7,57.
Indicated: 6,10
